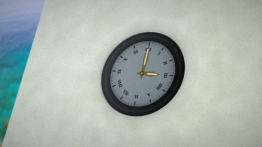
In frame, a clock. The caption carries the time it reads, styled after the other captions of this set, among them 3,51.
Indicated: 3,00
